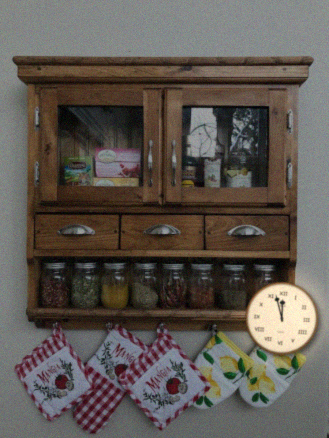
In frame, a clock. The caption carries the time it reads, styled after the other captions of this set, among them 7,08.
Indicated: 11,57
